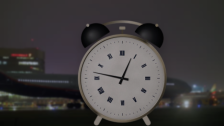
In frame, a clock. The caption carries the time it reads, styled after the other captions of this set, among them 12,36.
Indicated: 12,47
